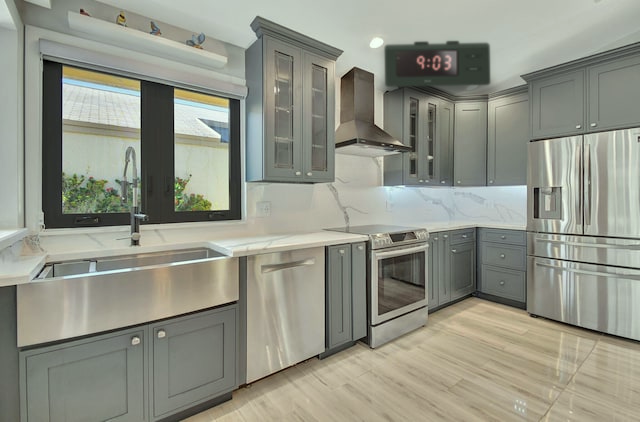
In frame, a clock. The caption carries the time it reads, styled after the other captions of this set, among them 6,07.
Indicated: 9,03
